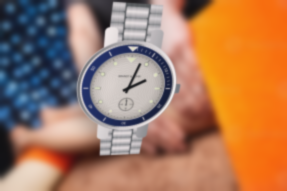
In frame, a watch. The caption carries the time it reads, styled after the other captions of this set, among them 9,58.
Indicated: 2,03
